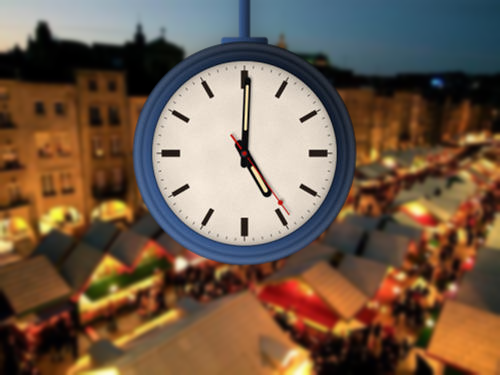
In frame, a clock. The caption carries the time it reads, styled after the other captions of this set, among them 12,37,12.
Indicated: 5,00,24
